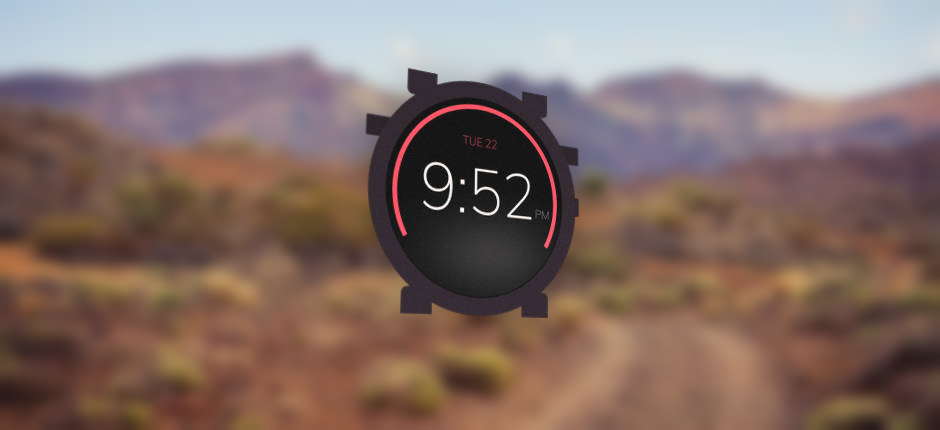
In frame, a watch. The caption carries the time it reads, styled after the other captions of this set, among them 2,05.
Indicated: 9,52
